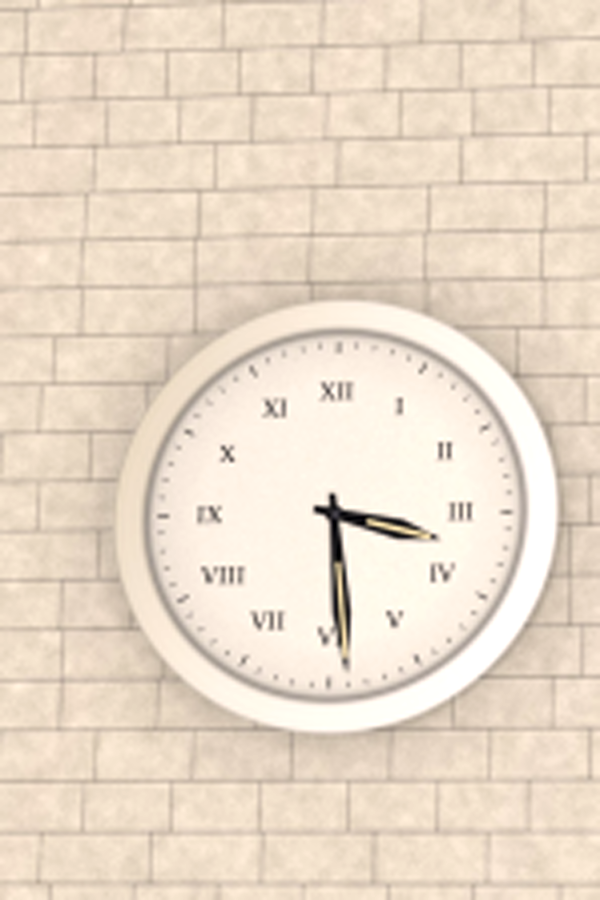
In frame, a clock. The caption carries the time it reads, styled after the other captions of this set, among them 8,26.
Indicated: 3,29
